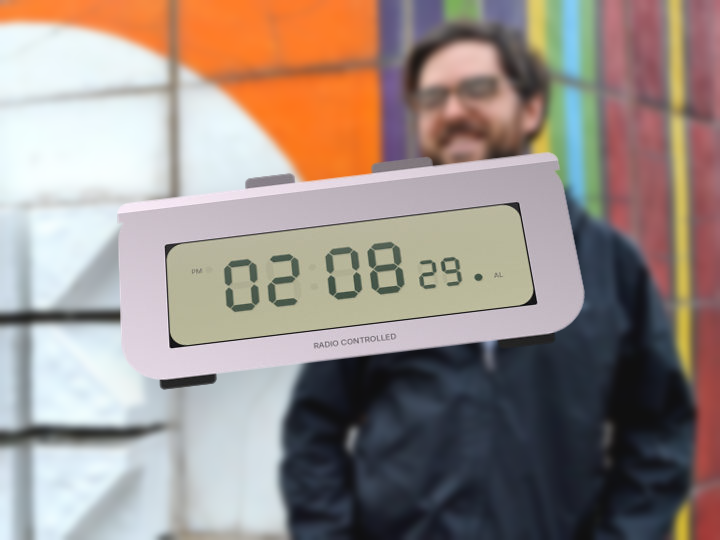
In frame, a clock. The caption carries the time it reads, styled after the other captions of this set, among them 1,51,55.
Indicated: 2,08,29
